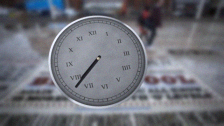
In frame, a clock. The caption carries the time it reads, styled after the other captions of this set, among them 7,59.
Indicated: 7,38
